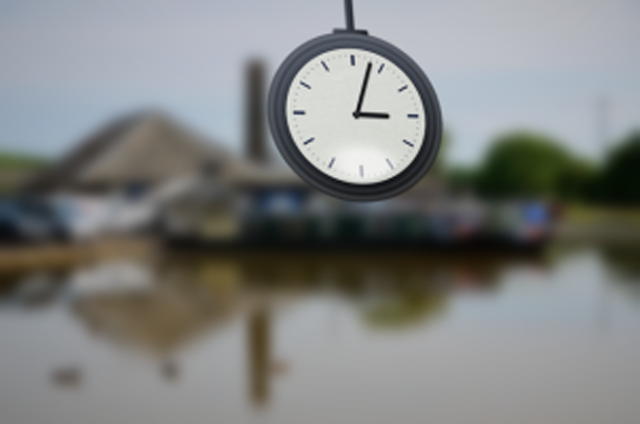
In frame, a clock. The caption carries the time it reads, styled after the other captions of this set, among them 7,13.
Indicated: 3,03
